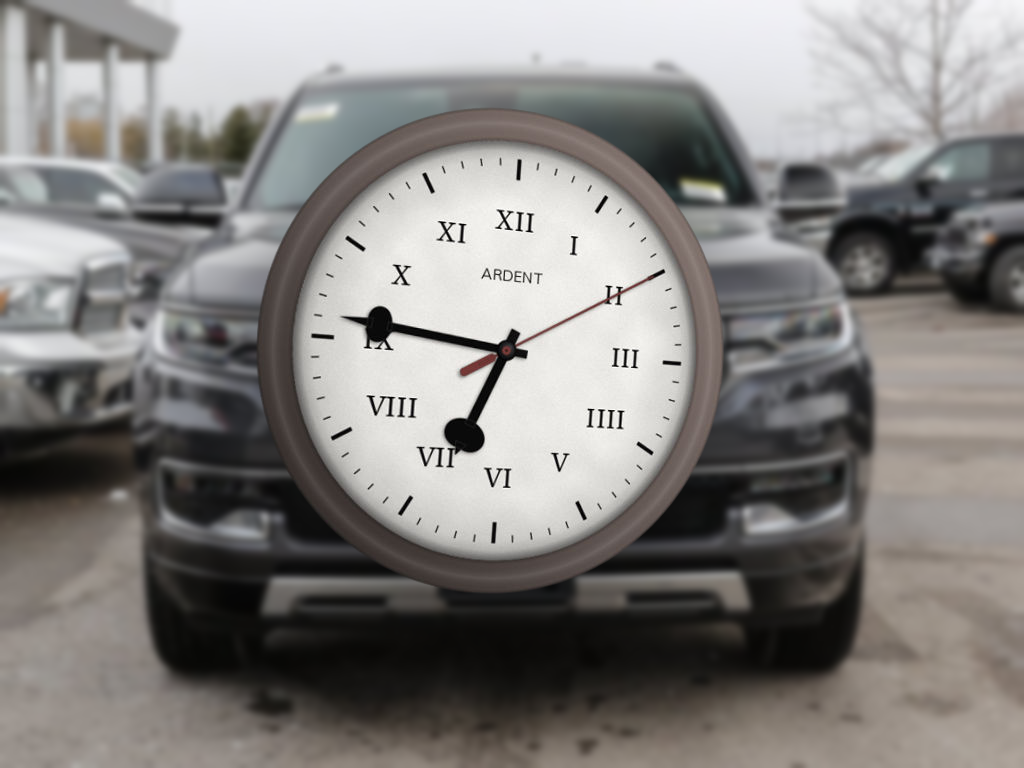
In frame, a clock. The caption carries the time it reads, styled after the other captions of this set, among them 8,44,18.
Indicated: 6,46,10
